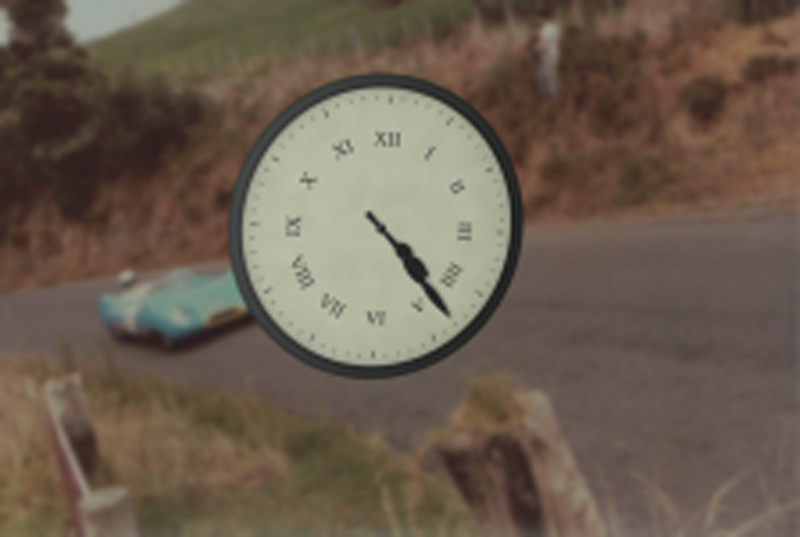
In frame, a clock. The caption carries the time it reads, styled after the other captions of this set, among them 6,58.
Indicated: 4,23
